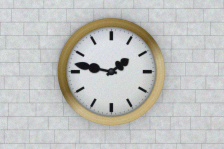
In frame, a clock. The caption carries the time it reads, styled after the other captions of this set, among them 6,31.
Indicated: 1,47
